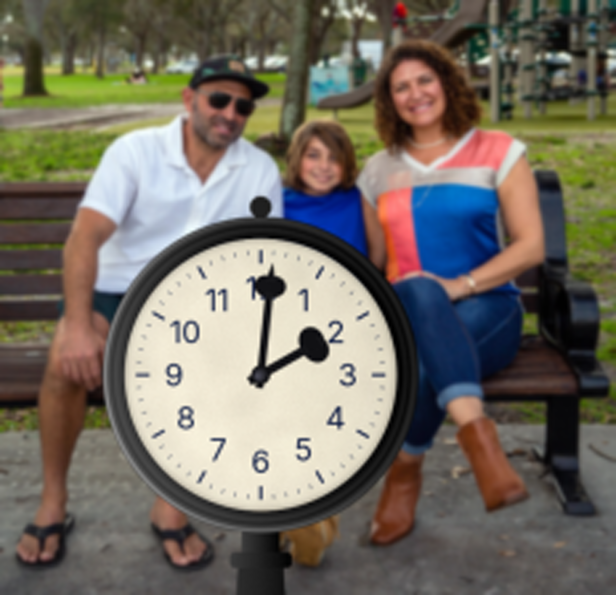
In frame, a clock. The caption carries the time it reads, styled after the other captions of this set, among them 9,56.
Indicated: 2,01
